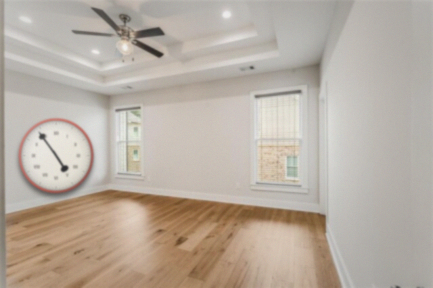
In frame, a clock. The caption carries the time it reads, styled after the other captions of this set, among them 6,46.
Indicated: 4,54
